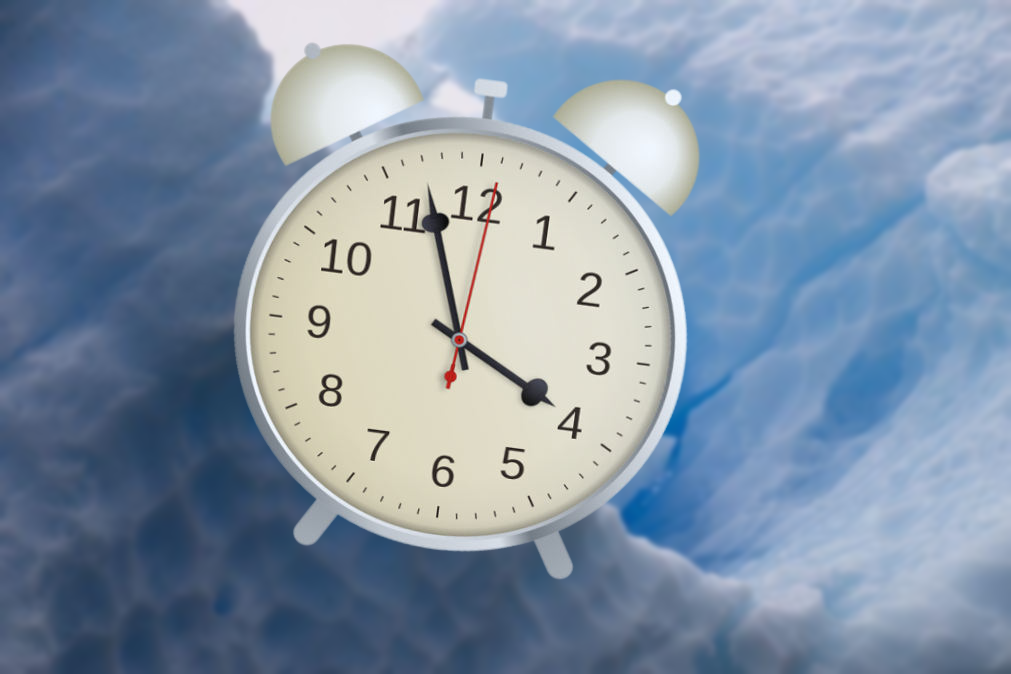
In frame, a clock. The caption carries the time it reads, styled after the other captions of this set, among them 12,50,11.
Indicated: 3,57,01
